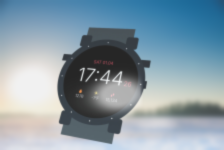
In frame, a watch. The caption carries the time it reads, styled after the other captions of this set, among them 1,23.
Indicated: 17,44
